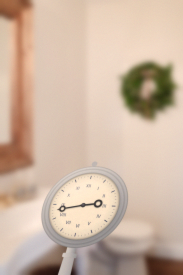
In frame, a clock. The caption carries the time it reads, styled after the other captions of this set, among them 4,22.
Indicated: 2,43
